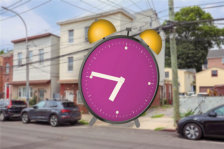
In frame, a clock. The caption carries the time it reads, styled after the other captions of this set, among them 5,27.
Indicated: 6,46
